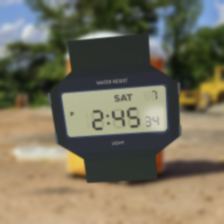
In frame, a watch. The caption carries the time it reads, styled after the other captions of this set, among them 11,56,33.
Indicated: 2,45,34
